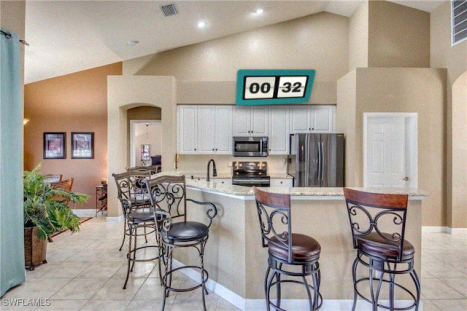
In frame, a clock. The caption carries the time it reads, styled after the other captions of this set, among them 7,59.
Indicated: 0,32
